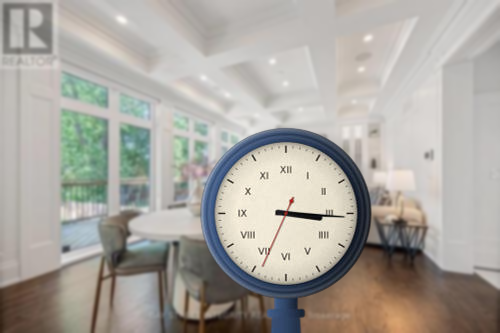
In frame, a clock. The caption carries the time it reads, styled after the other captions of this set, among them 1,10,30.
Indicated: 3,15,34
